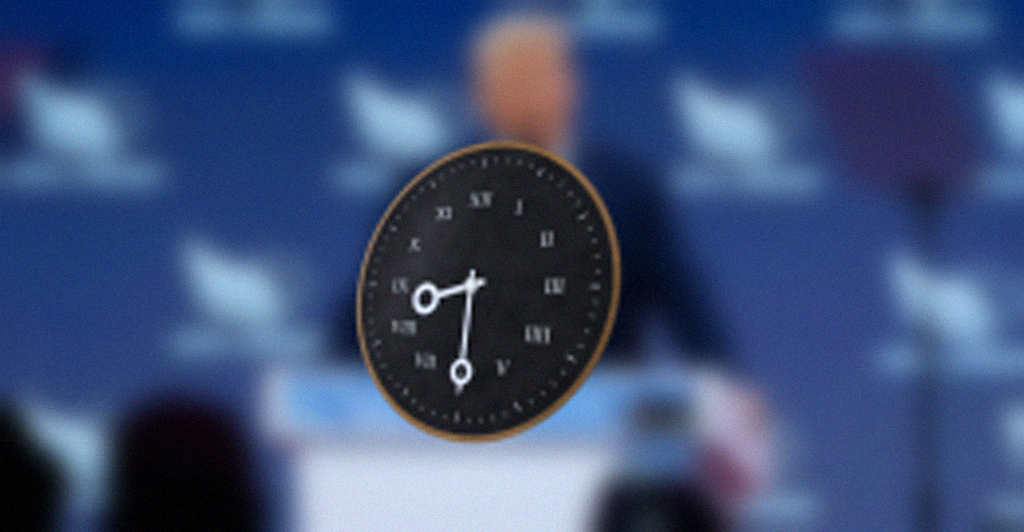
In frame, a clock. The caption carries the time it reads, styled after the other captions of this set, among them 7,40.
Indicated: 8,30
